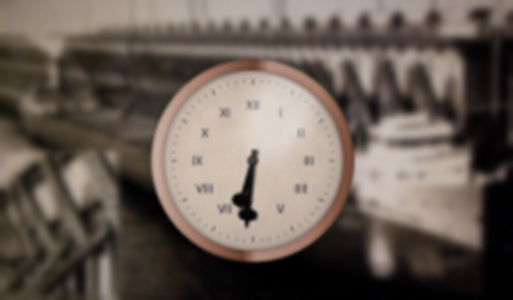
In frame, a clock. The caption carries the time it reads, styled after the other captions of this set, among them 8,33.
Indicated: 6,31
